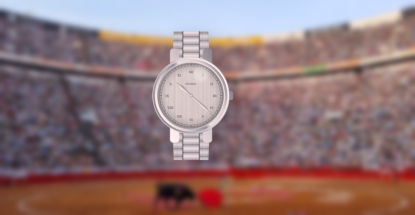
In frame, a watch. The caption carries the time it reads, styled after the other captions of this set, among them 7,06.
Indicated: 10,22
